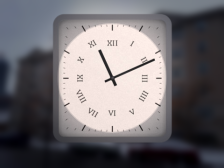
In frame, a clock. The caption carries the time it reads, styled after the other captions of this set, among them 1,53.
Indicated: 11,11
